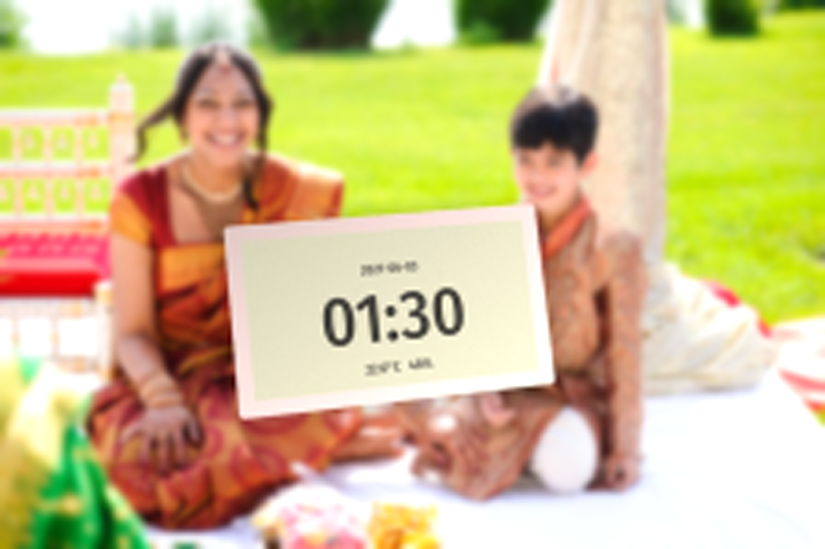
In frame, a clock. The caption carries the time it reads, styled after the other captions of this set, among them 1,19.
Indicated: 1,30
